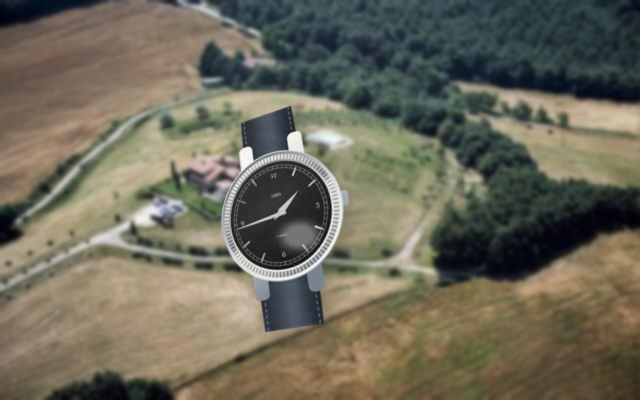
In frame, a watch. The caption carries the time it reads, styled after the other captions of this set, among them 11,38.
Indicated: 1,44
